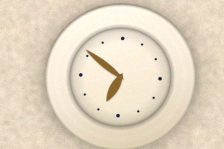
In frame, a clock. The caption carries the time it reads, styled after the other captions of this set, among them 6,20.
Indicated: 6,51
